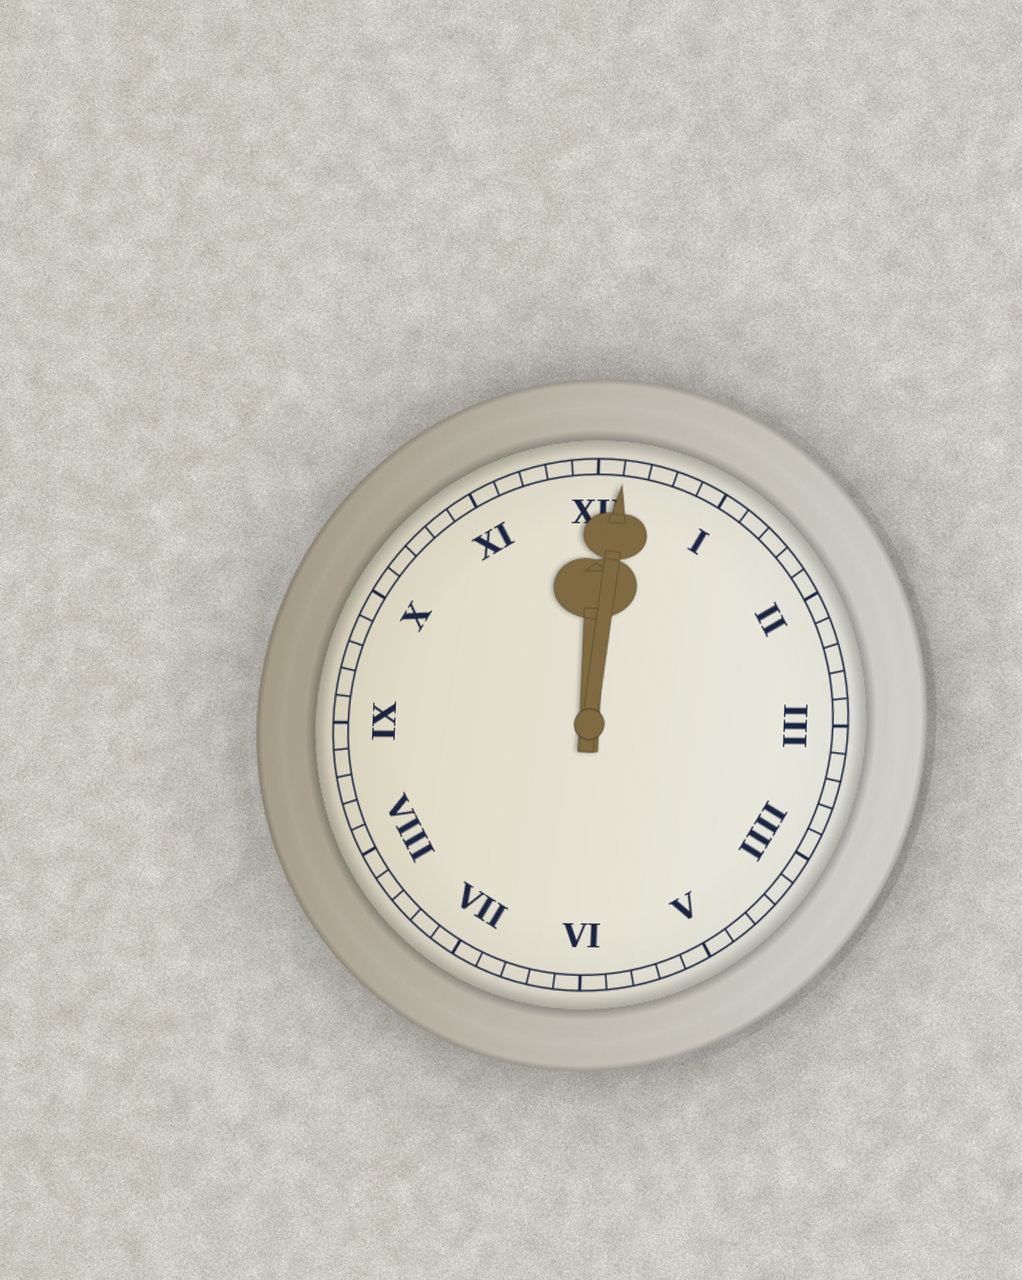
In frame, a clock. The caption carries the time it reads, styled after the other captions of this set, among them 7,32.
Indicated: 12,01
